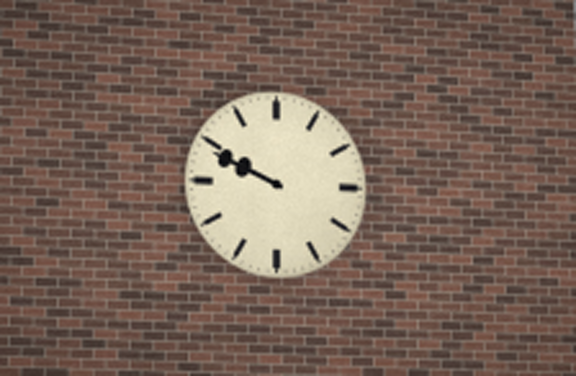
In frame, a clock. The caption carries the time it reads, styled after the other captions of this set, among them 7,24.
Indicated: 9,49
